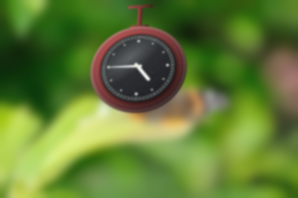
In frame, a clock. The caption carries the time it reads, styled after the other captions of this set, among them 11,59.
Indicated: 4,45
